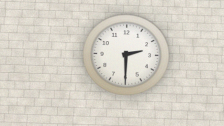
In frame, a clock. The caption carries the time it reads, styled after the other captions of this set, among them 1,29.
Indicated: 2,30
